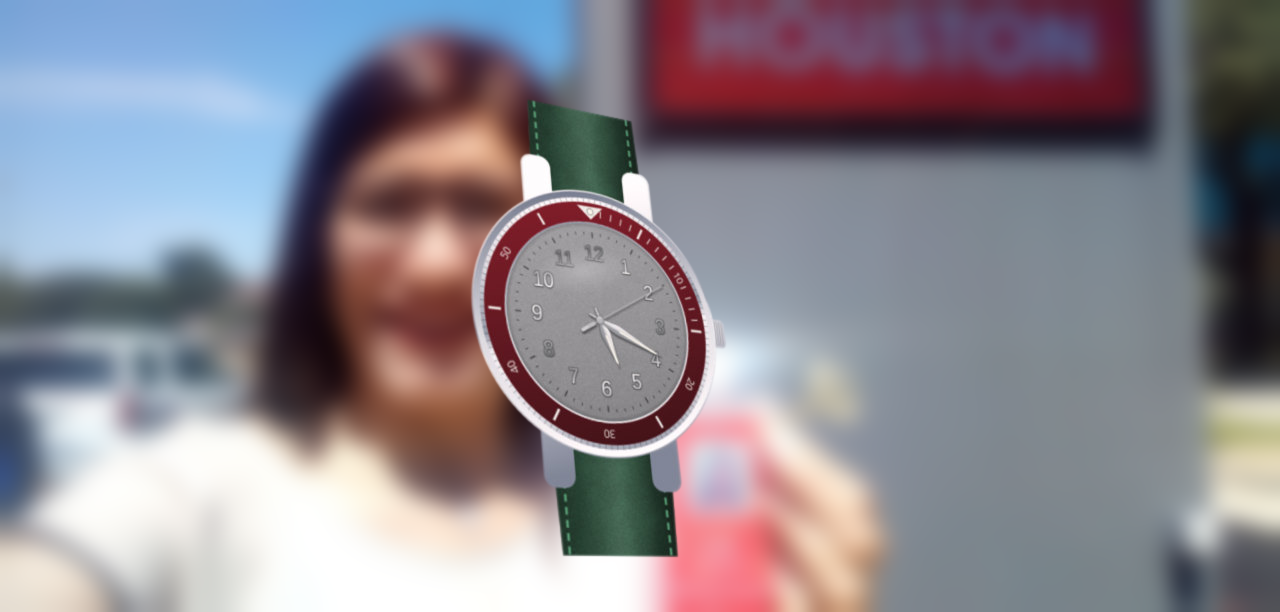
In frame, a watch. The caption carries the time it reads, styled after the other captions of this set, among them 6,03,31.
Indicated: 5,19,10
